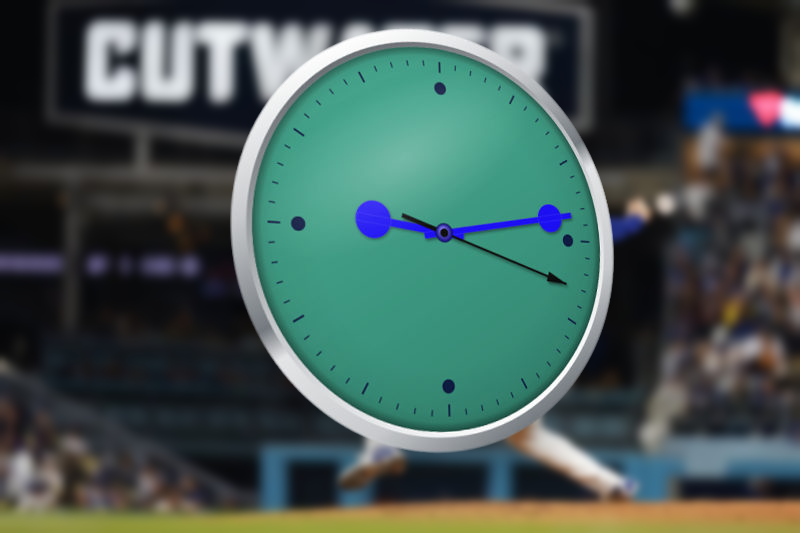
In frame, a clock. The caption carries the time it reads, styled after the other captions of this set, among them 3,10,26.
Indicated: 9,13,18
